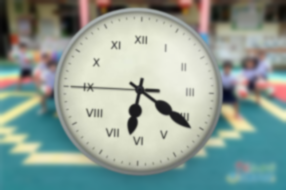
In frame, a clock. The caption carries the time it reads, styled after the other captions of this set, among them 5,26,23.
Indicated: 6,20,45
